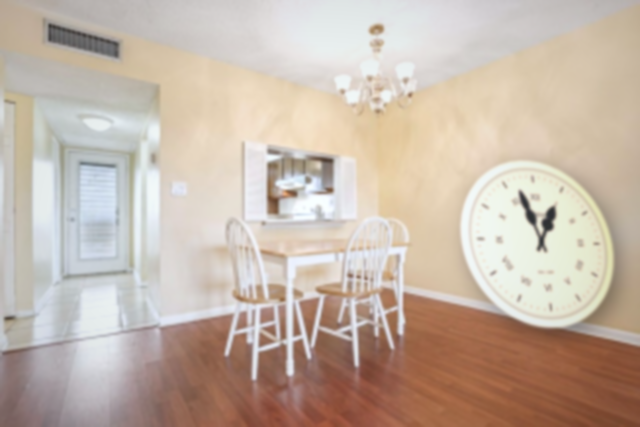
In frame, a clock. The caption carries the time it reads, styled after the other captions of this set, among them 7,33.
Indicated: 12,57
